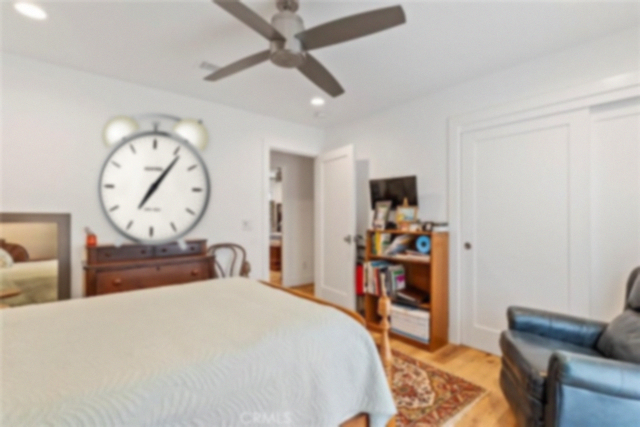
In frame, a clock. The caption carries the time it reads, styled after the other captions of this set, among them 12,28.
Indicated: 7,06
